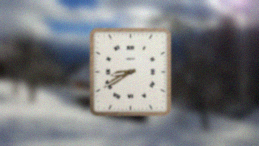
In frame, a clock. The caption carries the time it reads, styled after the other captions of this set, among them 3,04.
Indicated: 8,40
